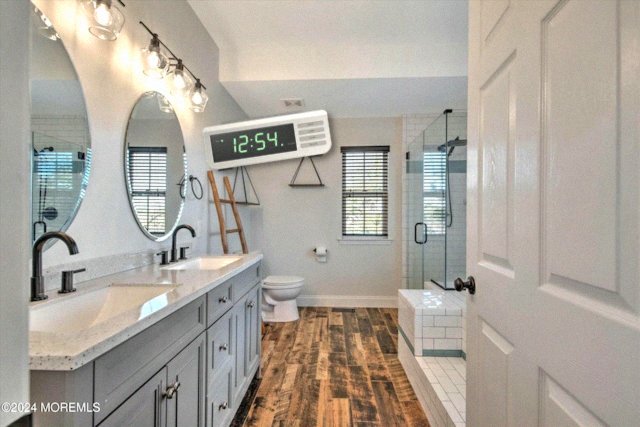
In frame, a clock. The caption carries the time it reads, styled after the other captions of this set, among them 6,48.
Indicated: 12,54
